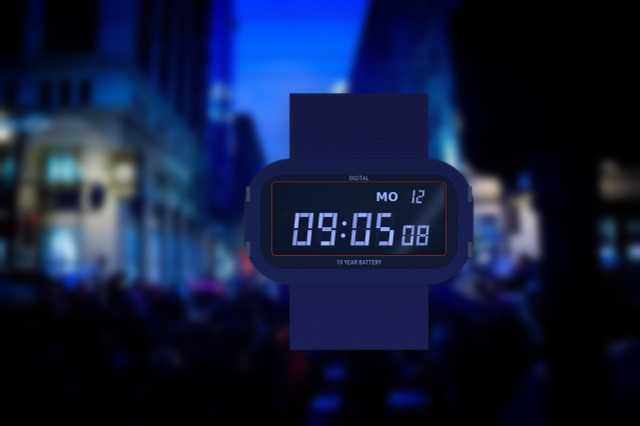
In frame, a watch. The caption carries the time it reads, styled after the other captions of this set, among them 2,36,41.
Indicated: 9,05,08
